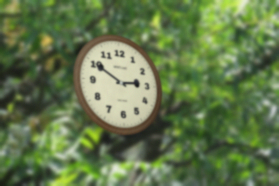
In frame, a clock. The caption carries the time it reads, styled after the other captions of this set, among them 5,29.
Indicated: 2,50
